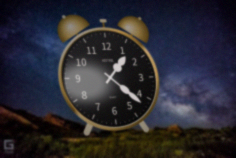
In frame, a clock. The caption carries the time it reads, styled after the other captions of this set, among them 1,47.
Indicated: 1,22
